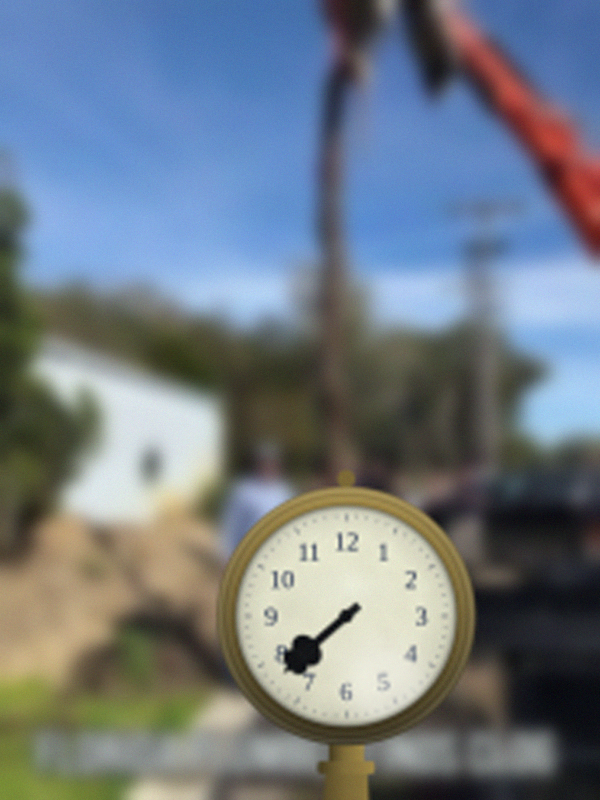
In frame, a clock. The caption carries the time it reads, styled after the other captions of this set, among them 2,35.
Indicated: 7,38
